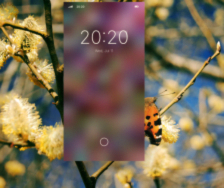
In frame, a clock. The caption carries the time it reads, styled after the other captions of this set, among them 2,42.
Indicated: 20,20
